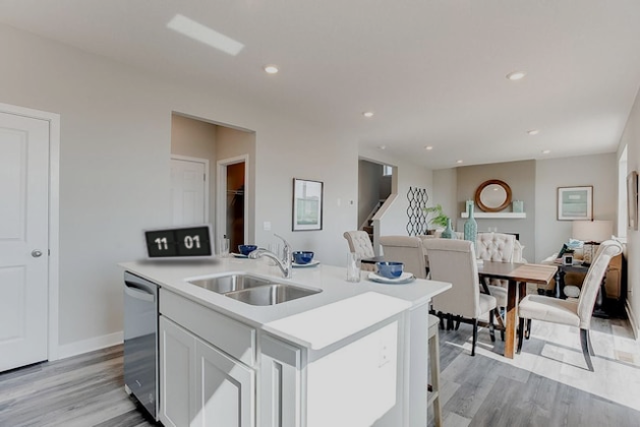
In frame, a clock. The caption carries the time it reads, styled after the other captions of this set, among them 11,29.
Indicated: 11,01
